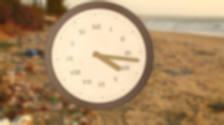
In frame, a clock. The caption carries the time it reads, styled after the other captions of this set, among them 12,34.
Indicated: 4,17
